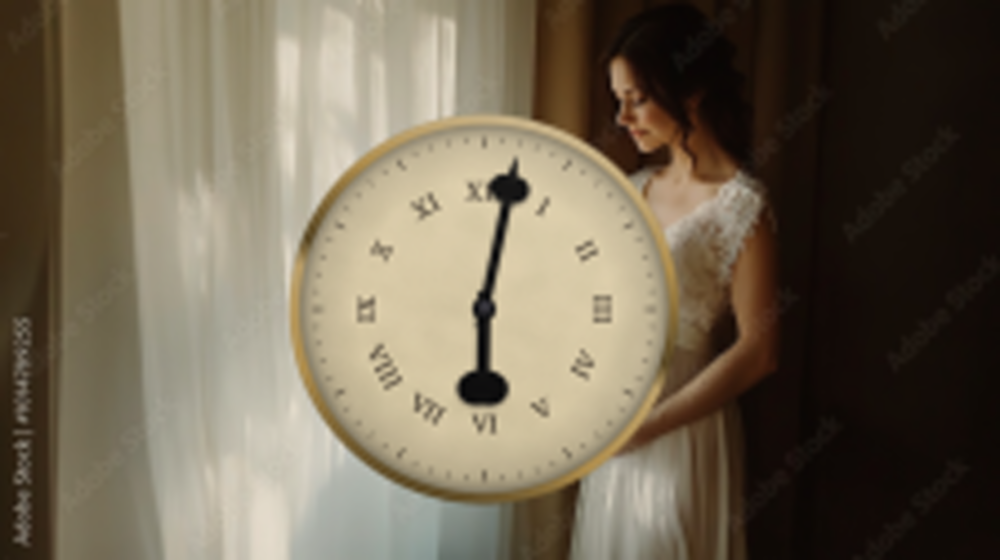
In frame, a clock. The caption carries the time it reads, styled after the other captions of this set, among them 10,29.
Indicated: 6,02
